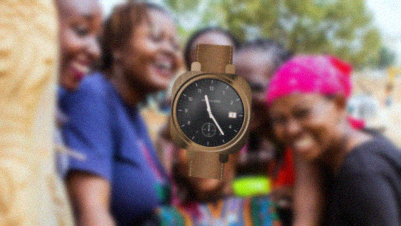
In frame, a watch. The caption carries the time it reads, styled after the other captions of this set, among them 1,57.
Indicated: 11,24
